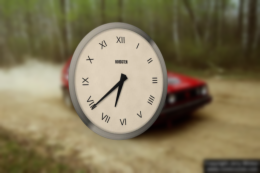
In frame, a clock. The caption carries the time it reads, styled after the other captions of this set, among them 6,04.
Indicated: 6,39
